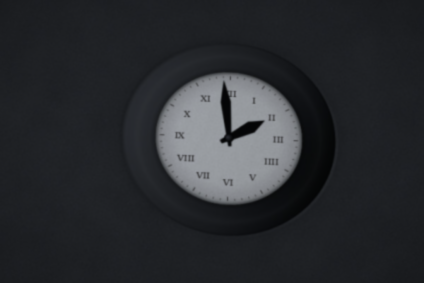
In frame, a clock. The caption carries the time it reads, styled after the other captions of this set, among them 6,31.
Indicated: 1,59
